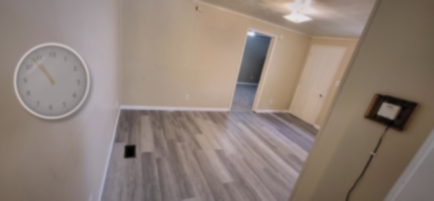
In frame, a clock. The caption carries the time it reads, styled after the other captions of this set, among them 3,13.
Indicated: 10,53
